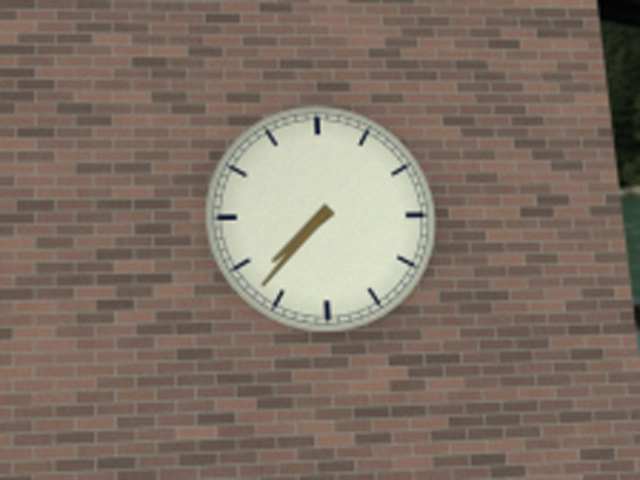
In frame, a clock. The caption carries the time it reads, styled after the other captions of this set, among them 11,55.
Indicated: 7,37
